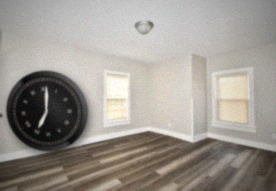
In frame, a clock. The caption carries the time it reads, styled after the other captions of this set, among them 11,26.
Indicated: 7,01
